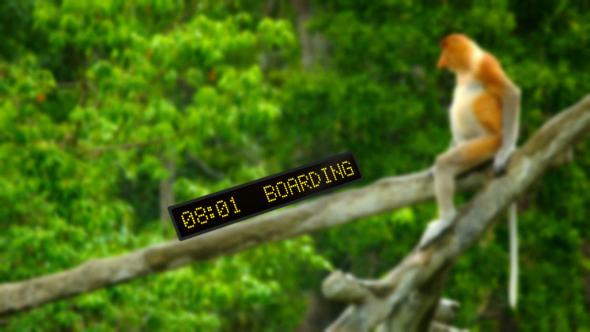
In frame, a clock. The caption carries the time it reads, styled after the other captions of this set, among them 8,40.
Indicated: 8,01
